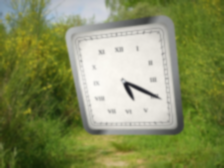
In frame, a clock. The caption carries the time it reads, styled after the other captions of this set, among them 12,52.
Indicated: 5,20
